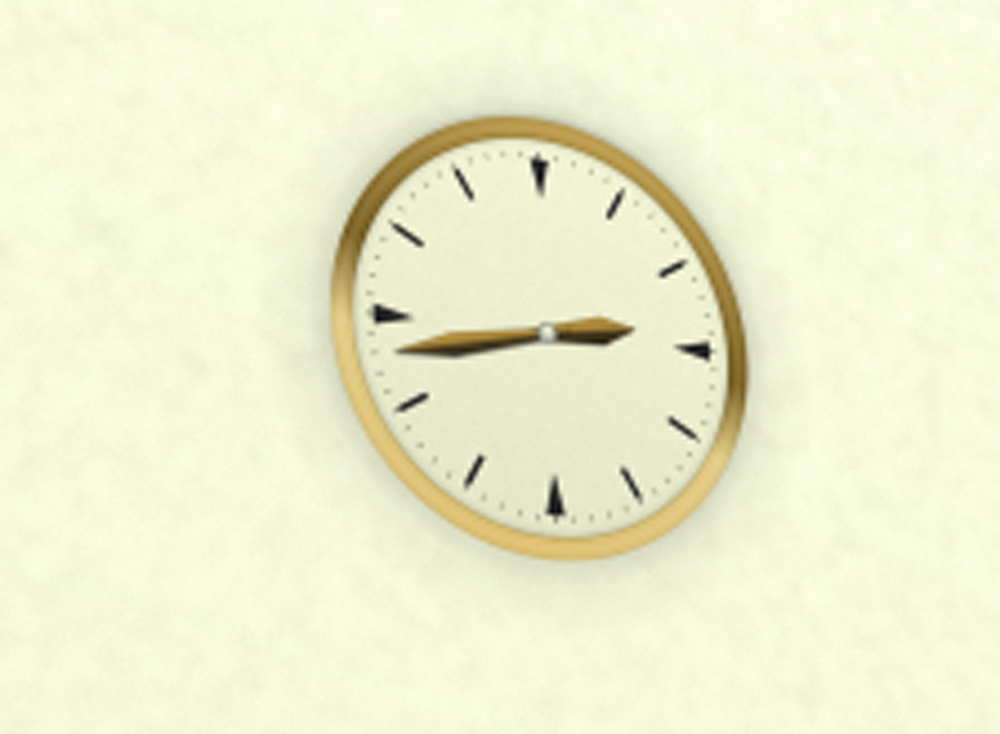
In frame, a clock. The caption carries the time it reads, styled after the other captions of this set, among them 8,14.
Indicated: 2,43
